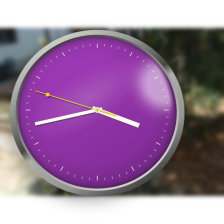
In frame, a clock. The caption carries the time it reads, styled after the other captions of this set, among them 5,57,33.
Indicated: 3,42,48
